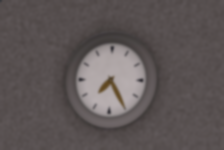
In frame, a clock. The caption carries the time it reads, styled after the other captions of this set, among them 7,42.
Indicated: 7,25
